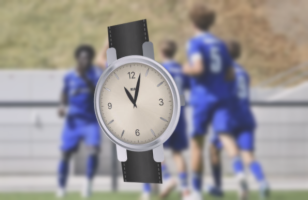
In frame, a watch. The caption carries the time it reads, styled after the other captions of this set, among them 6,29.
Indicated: 11,03
